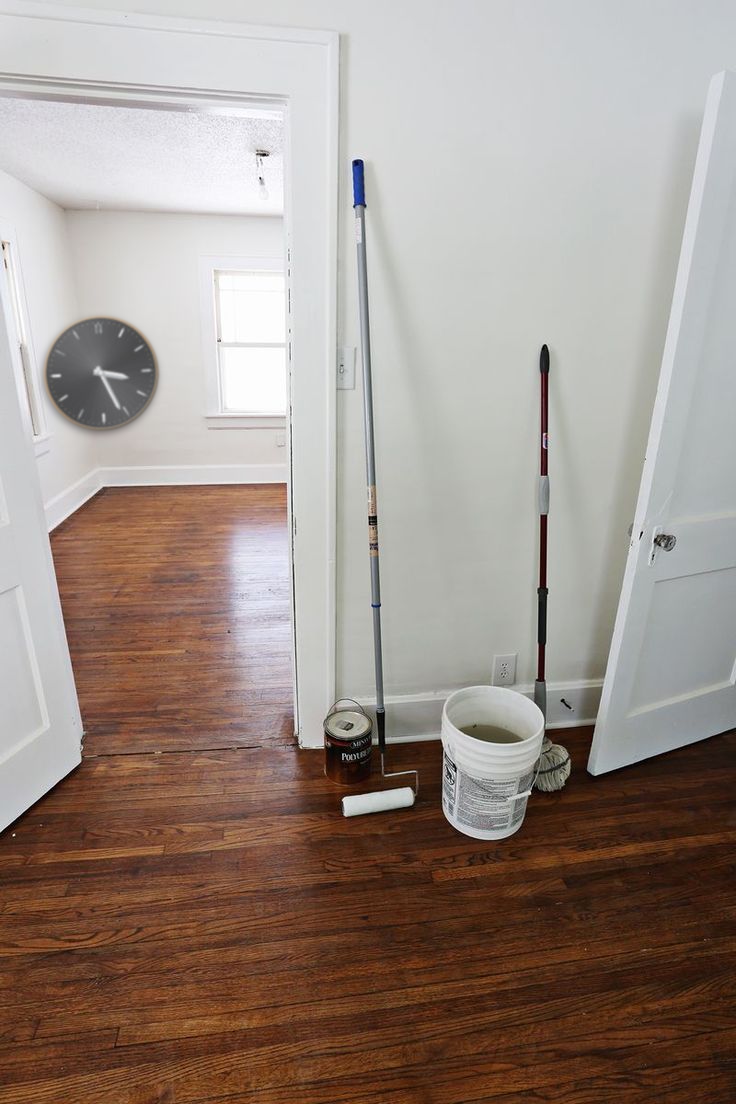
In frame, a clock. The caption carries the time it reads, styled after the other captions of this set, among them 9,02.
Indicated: 3,26
